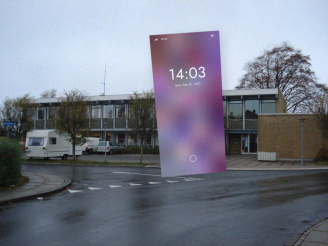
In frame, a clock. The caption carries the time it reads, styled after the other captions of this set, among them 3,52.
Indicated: 14,03
